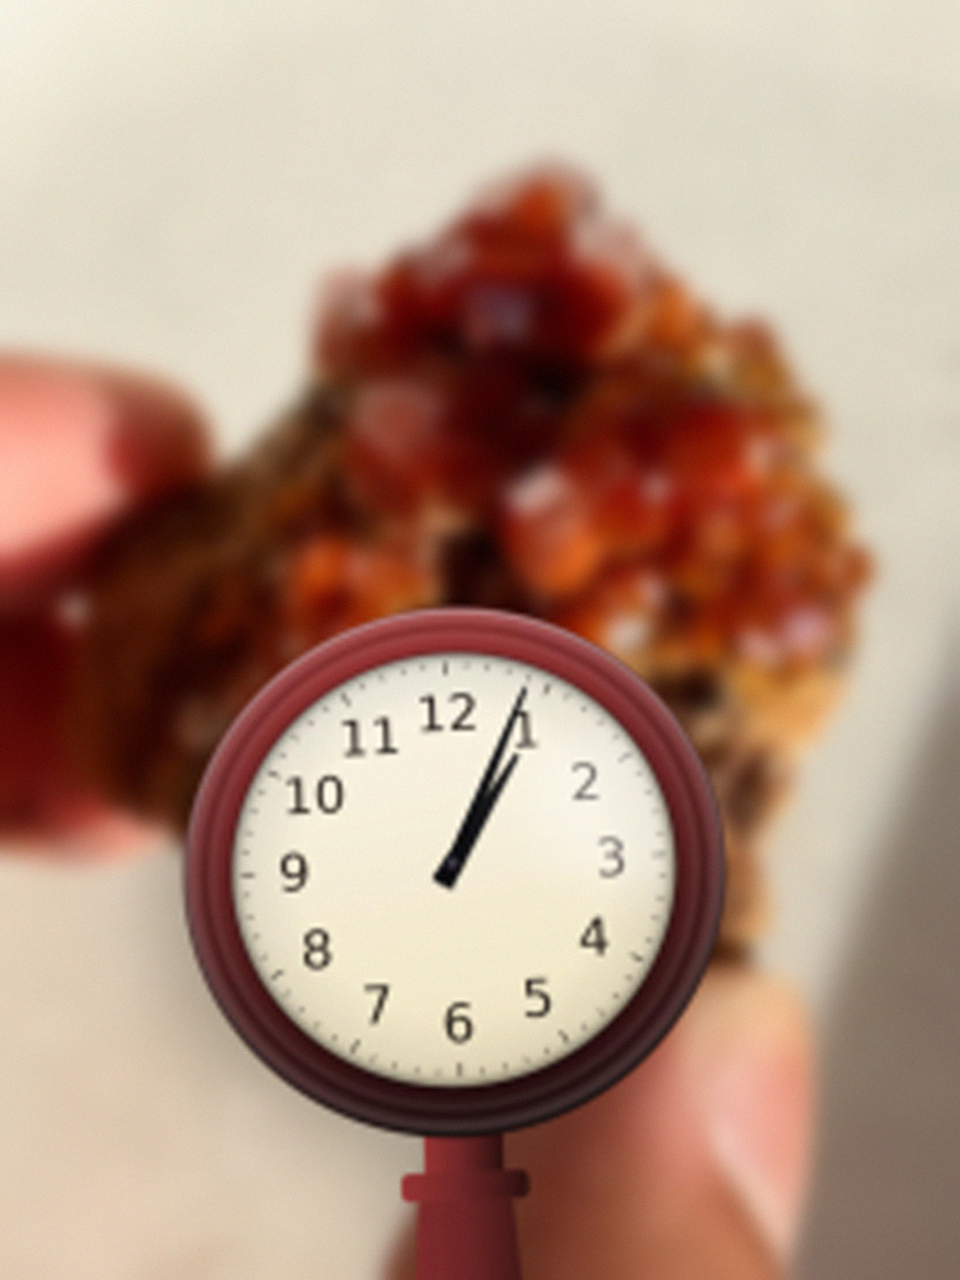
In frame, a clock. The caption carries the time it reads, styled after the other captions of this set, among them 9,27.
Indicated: 1,04
